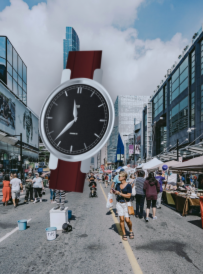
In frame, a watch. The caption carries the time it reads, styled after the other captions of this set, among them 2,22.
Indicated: 11,37
